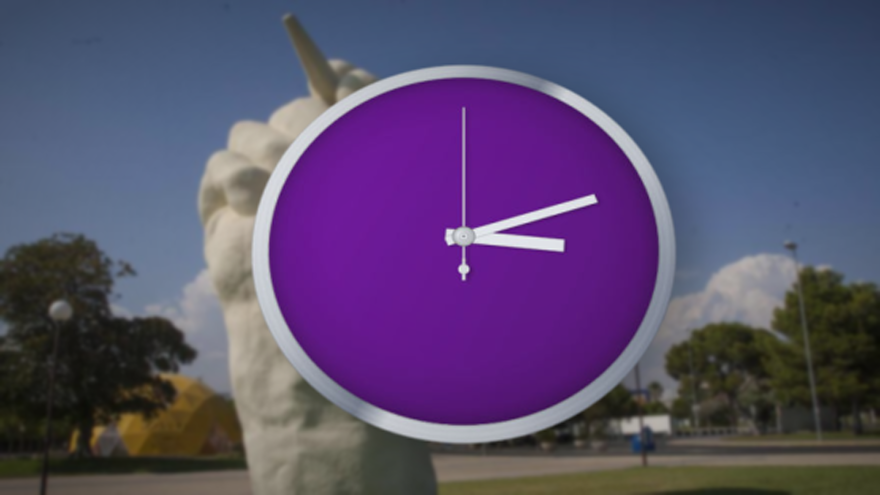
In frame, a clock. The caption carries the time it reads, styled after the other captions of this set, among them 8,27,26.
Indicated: 3,12,00
